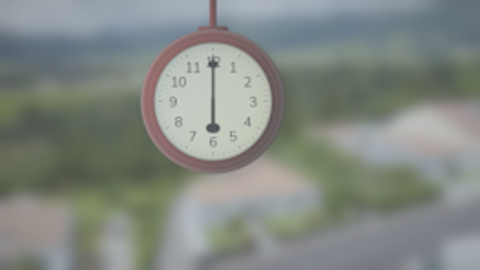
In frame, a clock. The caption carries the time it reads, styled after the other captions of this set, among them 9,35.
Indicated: 6,00
